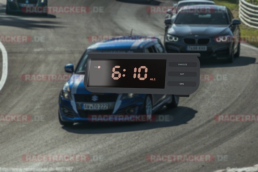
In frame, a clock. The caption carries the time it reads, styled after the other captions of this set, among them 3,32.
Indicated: 6,10
